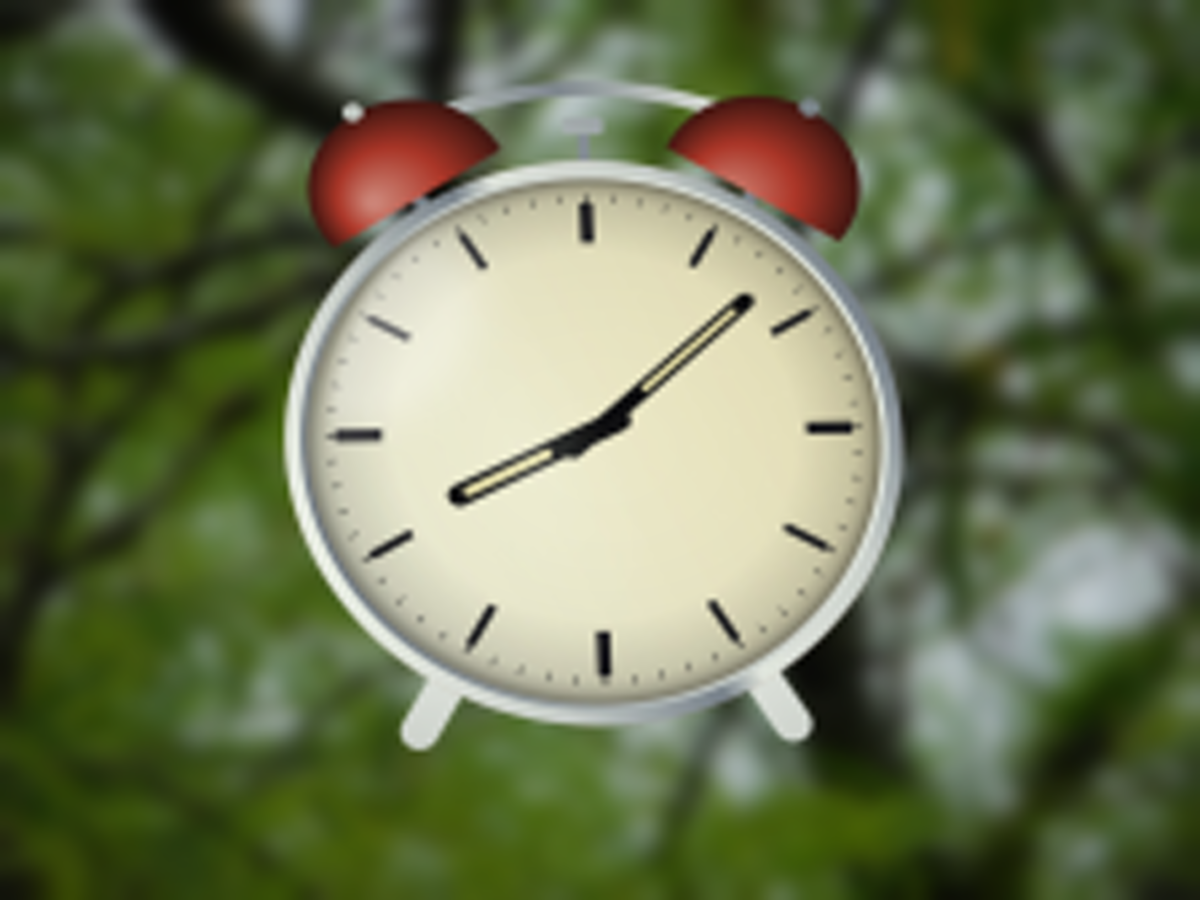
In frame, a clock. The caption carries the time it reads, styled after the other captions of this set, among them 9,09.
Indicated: 8,08
